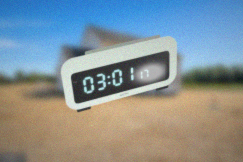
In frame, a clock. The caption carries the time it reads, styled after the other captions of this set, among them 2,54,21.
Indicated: 3,01,17
